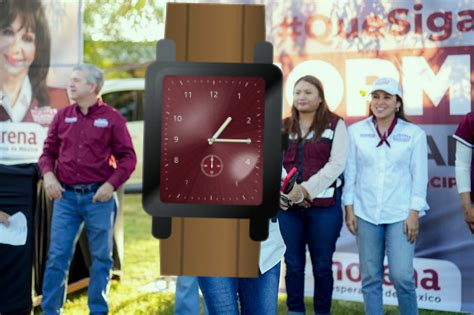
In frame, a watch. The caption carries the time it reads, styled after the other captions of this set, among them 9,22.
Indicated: 1,15
